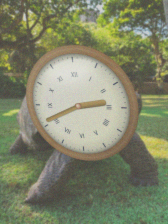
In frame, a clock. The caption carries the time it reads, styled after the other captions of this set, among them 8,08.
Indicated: 2,41
